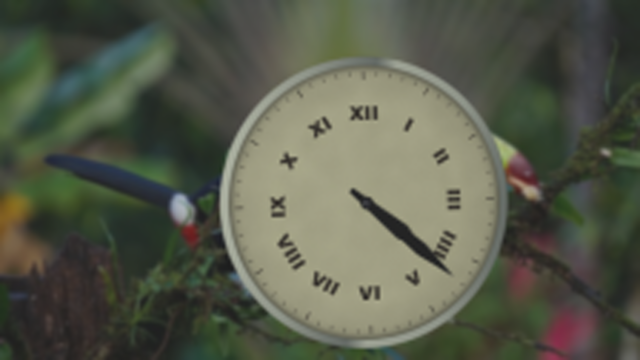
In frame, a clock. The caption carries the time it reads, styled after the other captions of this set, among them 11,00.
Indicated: 4,22
